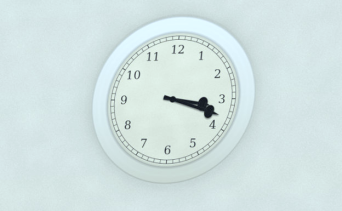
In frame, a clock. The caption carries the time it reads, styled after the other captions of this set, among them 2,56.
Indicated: 3,18
